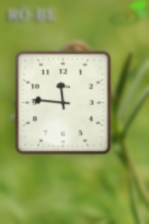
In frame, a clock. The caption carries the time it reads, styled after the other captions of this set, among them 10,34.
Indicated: 11,46
